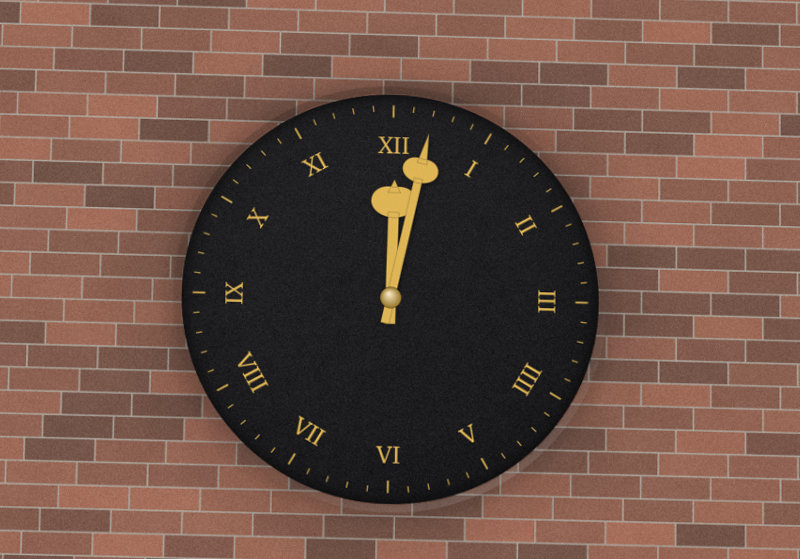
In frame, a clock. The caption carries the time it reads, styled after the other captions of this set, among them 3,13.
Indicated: 12,02
